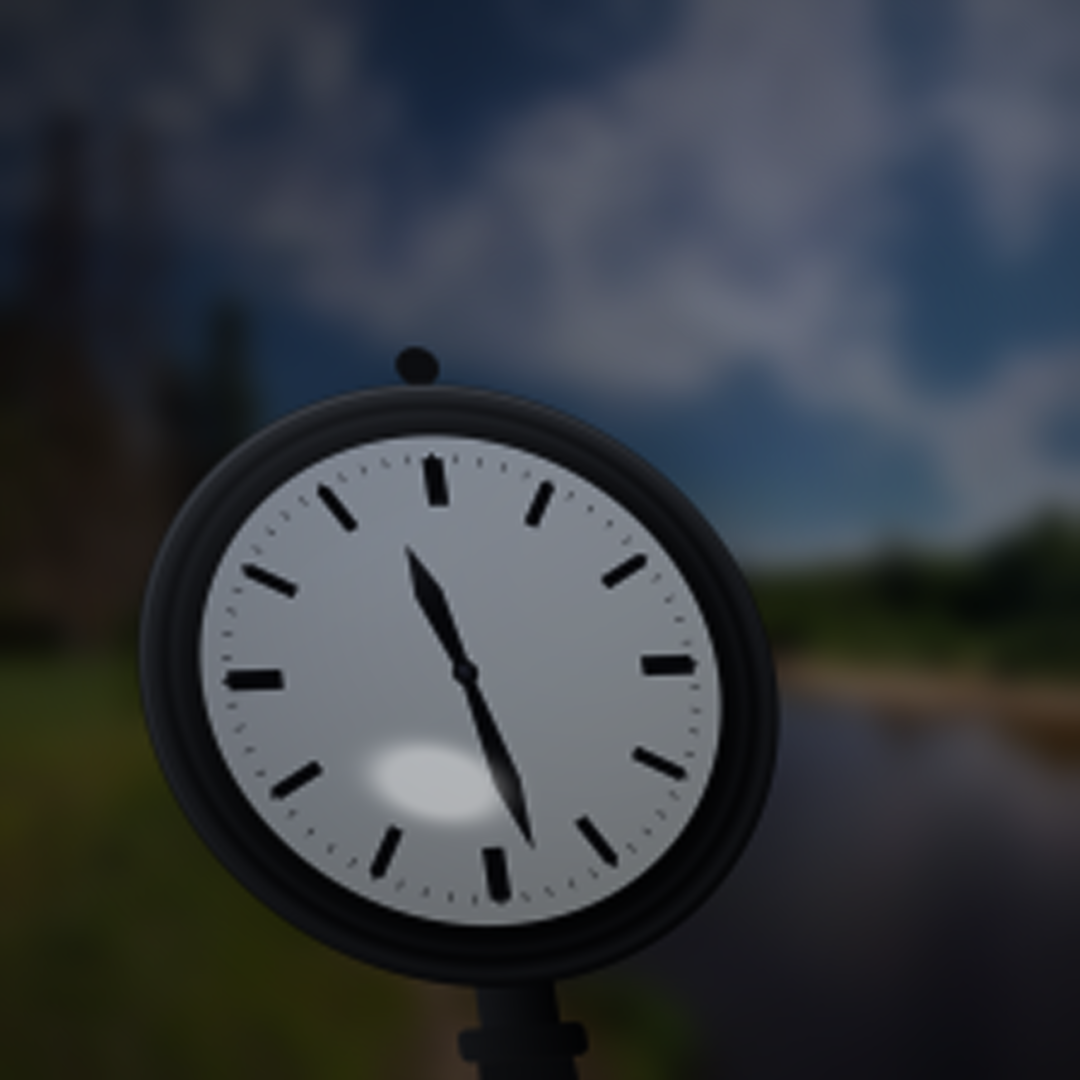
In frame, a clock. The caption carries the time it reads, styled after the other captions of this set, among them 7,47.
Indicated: 11,28
